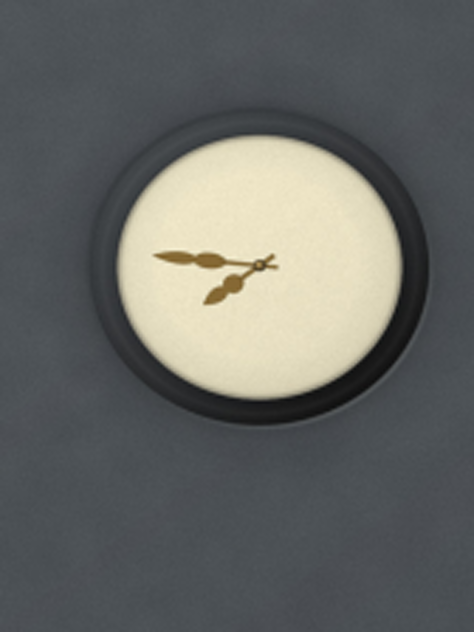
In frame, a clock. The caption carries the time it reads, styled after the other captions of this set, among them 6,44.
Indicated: 7,46
